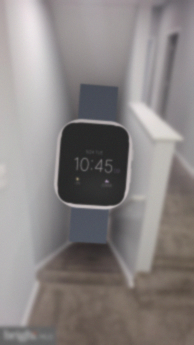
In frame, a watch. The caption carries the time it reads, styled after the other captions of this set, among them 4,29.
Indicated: 10,45
